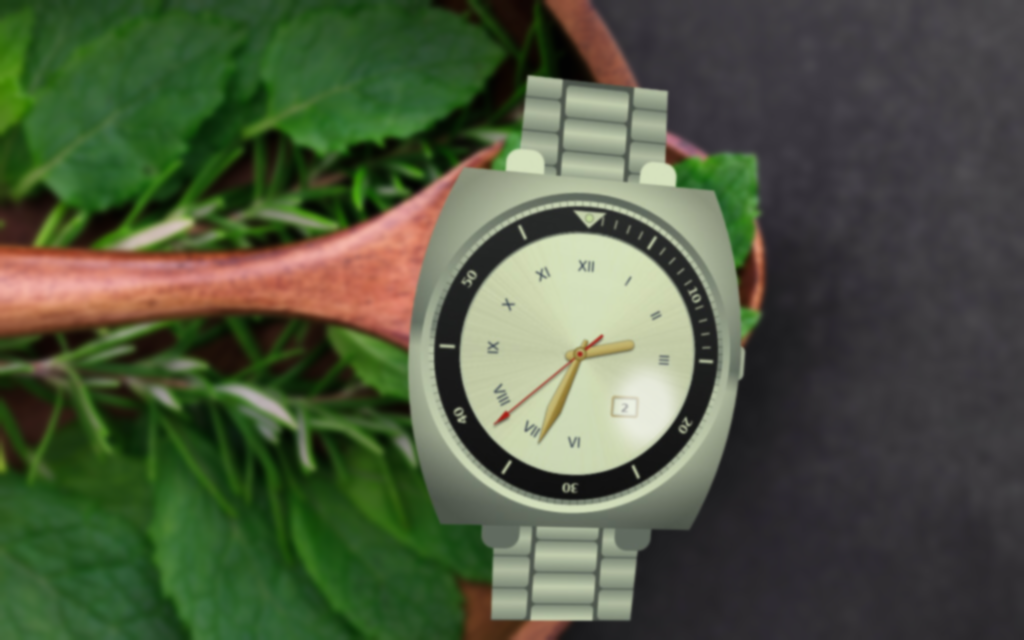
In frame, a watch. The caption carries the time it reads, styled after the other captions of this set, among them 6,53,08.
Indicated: 2,33,38
